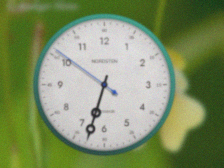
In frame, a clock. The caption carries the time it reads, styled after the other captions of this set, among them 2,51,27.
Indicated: 6,32,51
